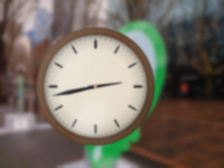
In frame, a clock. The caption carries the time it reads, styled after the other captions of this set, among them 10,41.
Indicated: 2,43
